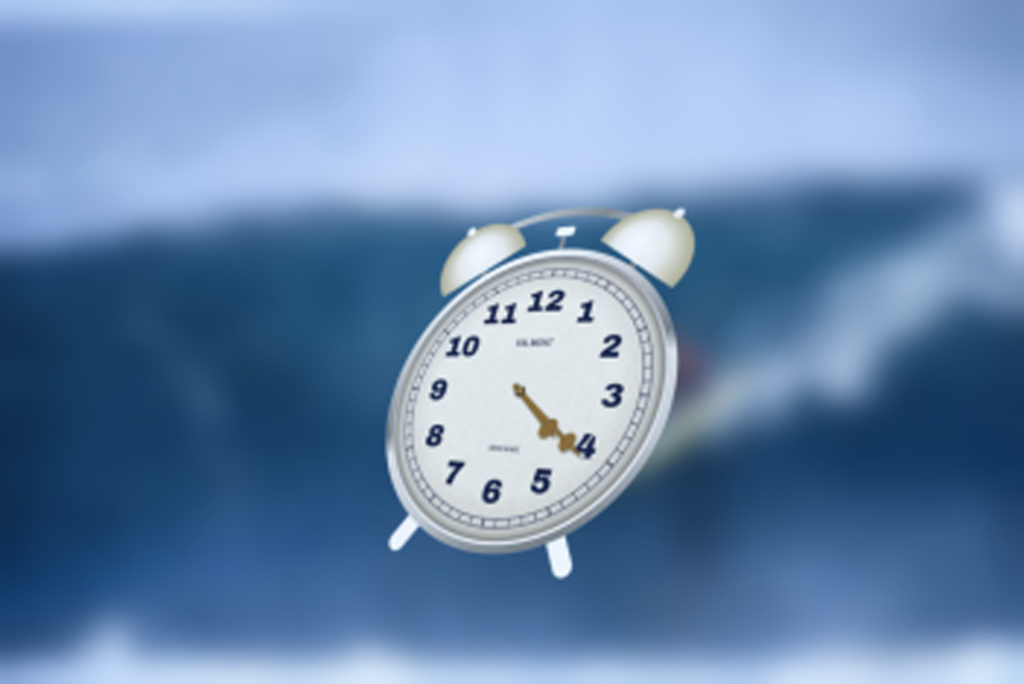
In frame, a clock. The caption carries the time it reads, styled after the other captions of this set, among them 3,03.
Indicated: 4,21
